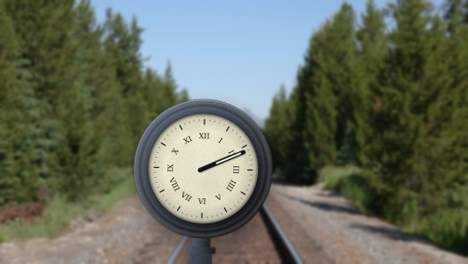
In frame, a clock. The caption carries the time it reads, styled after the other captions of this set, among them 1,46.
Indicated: 2,11
